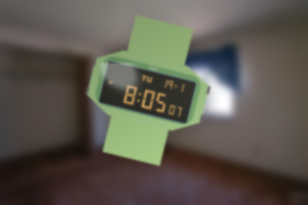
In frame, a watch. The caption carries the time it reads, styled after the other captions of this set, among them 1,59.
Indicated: 8,05
